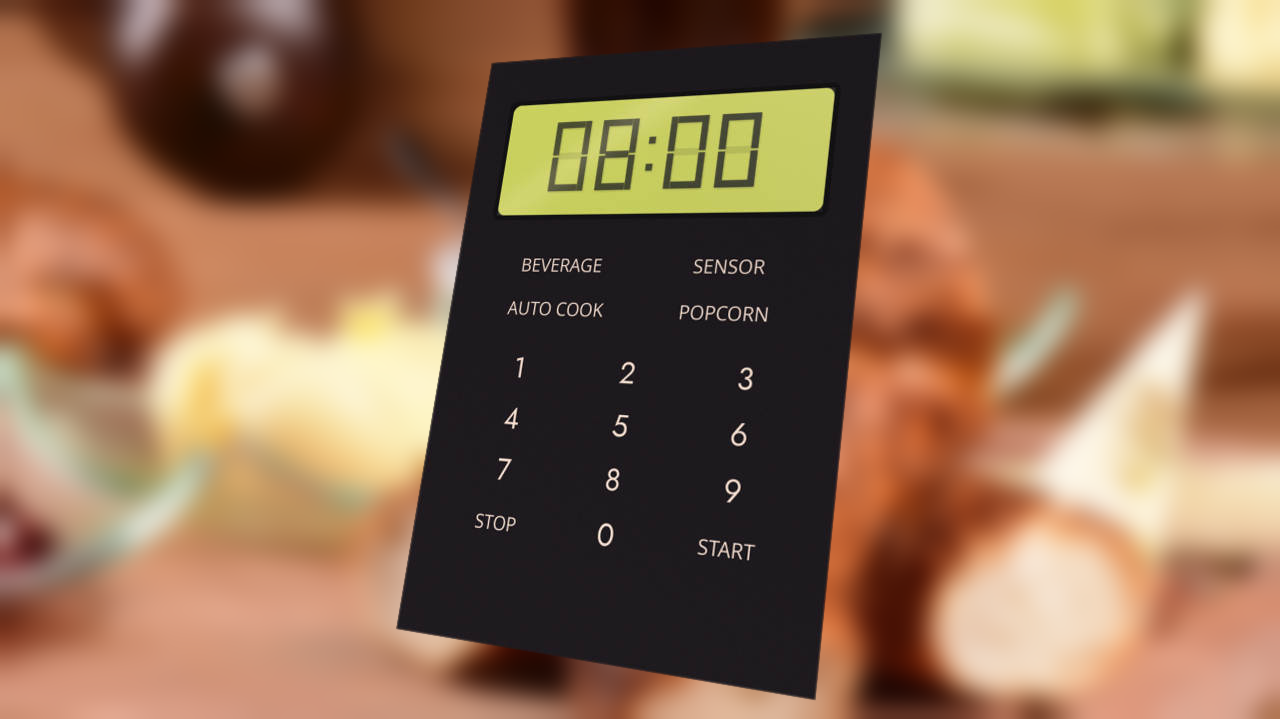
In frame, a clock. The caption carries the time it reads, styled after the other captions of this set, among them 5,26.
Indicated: 8,00
